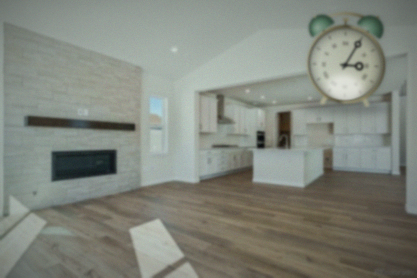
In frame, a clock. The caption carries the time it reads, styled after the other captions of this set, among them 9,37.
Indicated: 3,05
